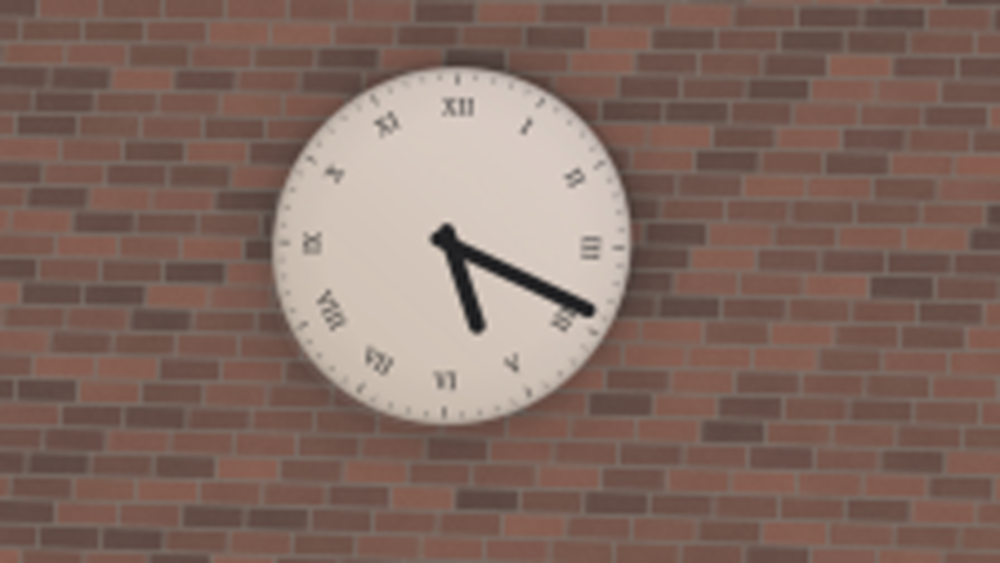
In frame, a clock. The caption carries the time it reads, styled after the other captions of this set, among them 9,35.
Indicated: 5,19
